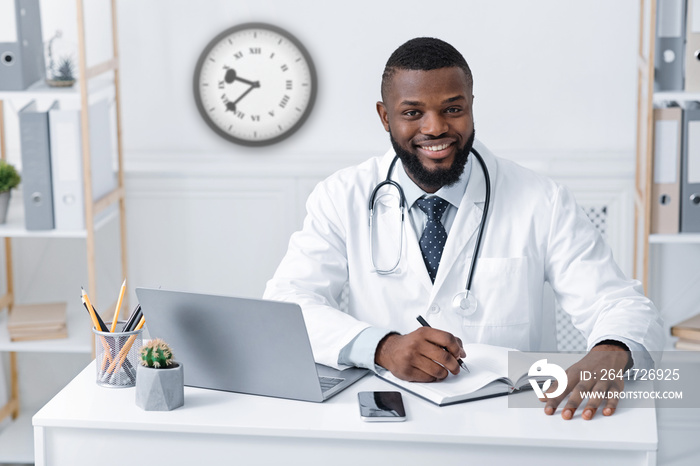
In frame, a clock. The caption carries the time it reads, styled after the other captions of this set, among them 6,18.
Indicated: 9,38
